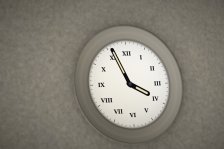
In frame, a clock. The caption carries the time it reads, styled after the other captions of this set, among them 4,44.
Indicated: 3,56
